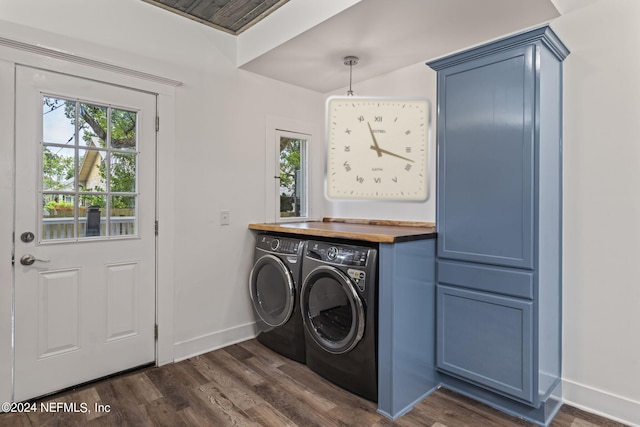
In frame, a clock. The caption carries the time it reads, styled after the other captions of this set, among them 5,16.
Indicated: 11,18
